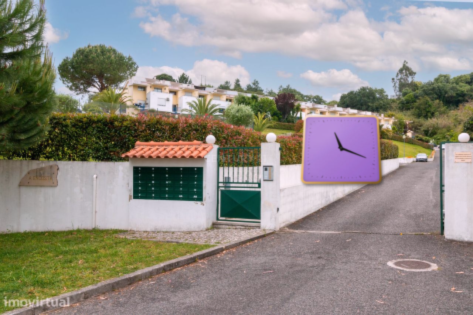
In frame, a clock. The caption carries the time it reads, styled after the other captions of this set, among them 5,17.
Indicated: 11,19
